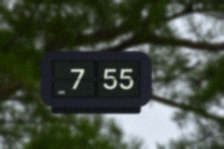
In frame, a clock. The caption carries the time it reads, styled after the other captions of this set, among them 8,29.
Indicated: 7,55
